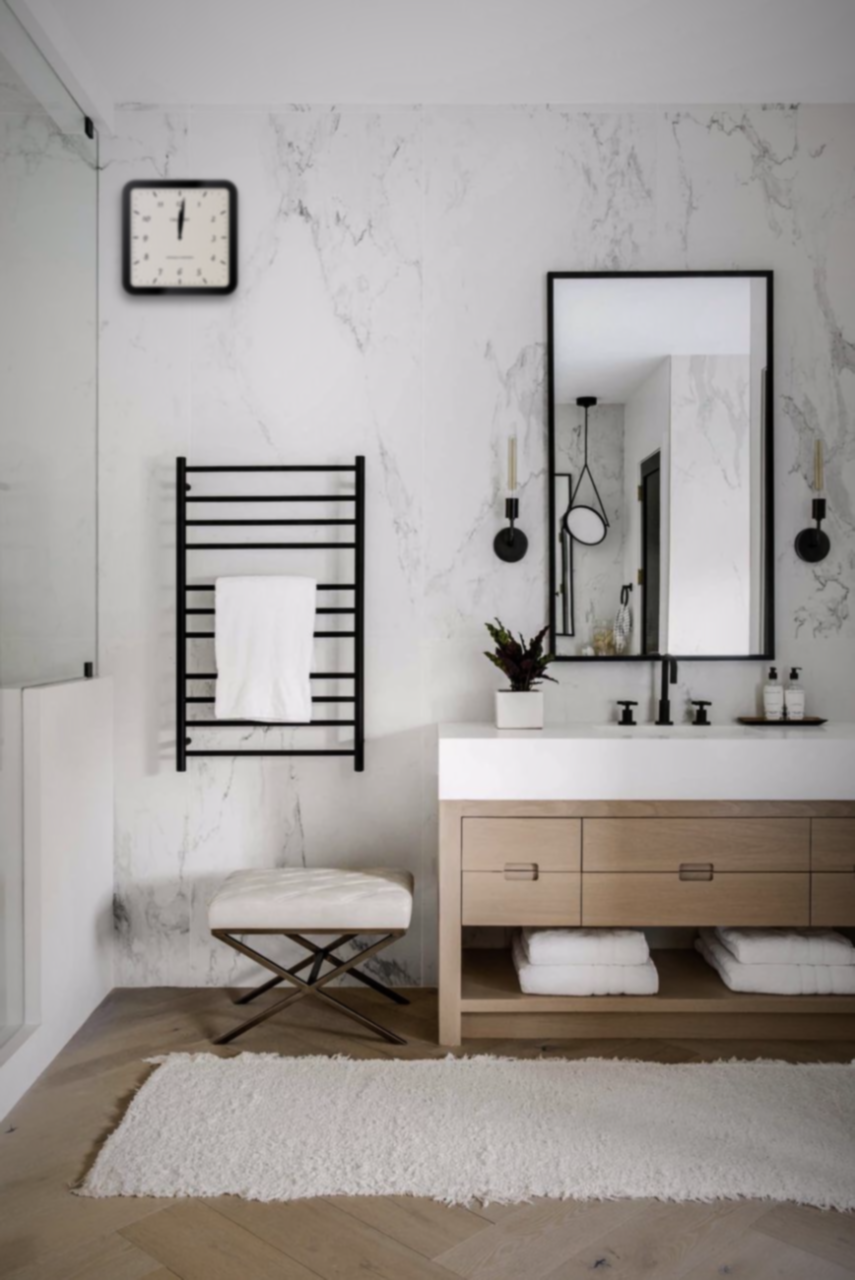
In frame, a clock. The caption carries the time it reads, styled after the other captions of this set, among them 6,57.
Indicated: 12,01
